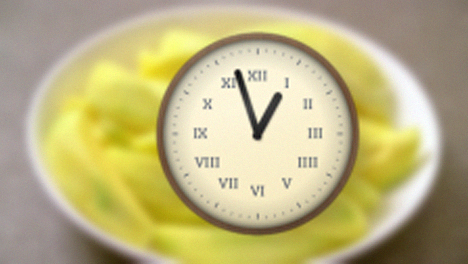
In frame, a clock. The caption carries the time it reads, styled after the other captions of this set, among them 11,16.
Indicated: 12,57
